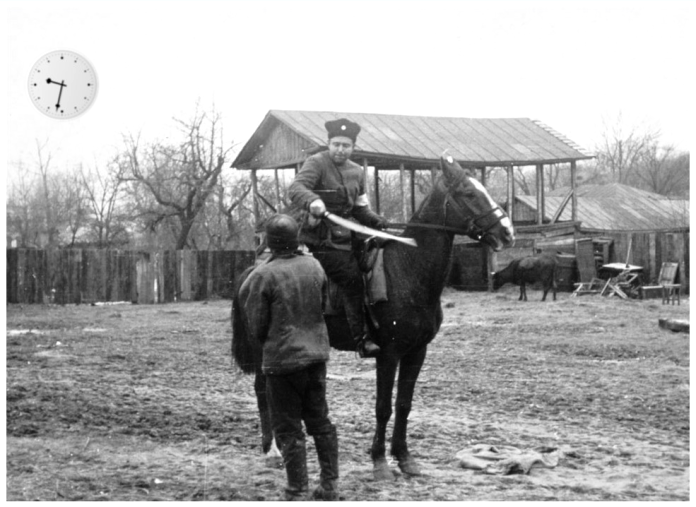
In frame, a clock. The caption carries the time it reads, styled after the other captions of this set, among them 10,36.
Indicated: 9,32
